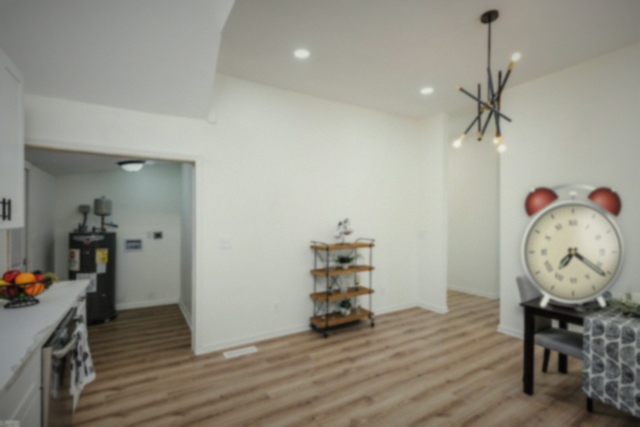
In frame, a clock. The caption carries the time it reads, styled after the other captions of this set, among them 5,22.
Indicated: 7,21
